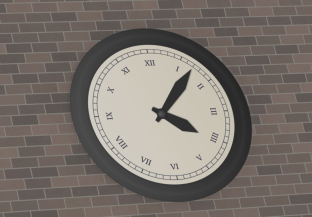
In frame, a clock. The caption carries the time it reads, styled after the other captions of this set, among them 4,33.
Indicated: 4,07
